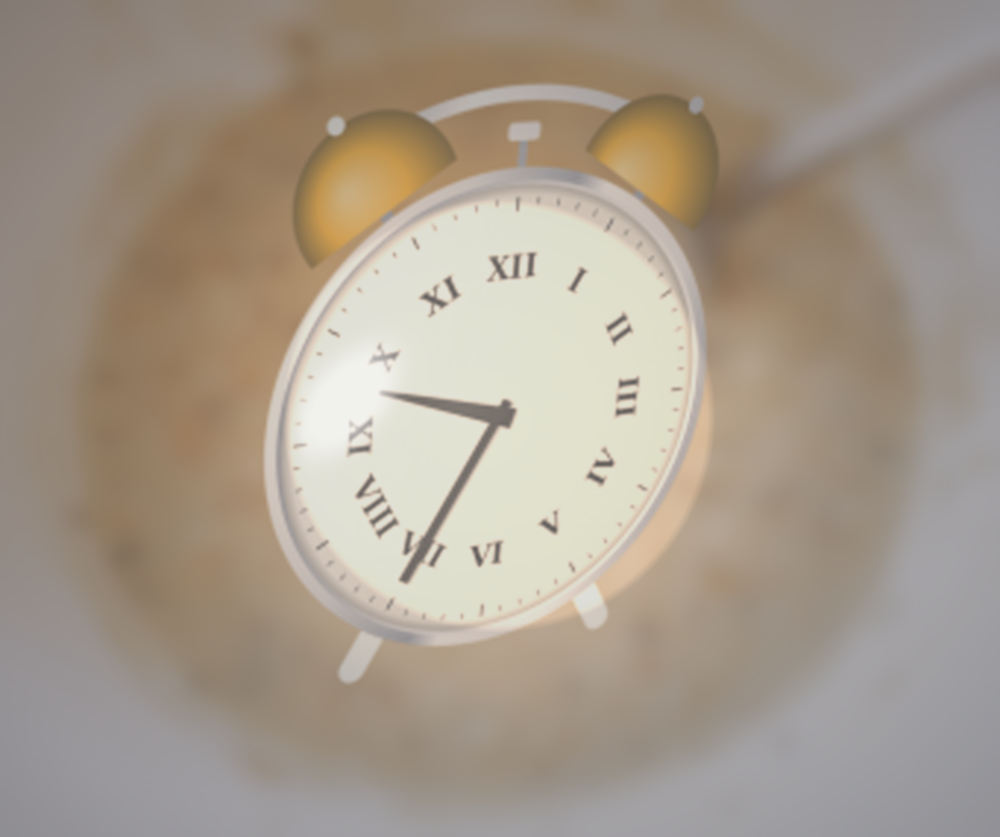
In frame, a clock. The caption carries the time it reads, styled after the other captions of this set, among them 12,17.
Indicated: 9,35
